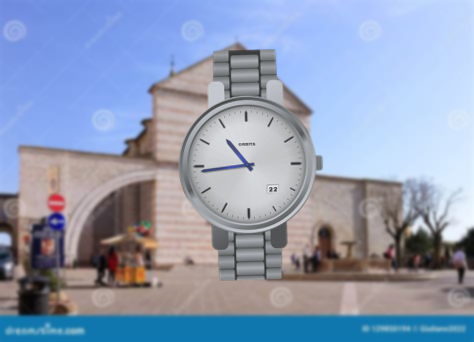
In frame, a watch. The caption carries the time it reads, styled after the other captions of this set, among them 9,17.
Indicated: 10,44
